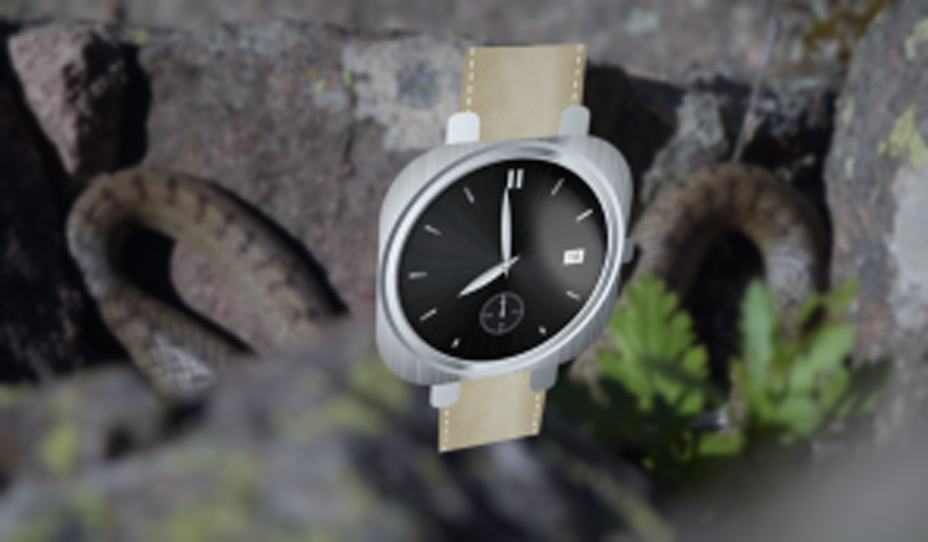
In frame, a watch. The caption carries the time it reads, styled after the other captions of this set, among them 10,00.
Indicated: 7,59
